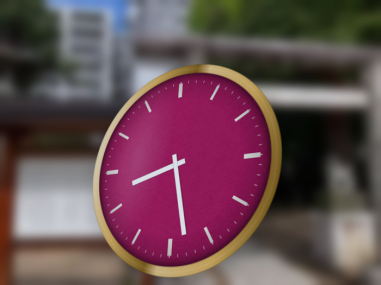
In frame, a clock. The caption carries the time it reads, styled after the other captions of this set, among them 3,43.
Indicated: 8,28
